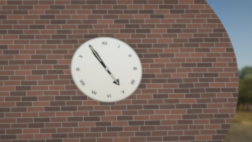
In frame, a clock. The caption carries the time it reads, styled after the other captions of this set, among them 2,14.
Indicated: 4,55
